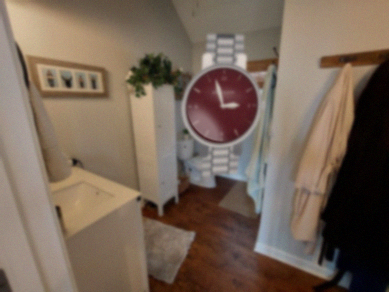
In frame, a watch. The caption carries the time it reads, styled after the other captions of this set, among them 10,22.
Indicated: 2,57
